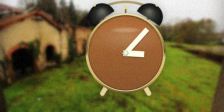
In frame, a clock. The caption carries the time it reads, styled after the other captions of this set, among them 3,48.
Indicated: 3,07
